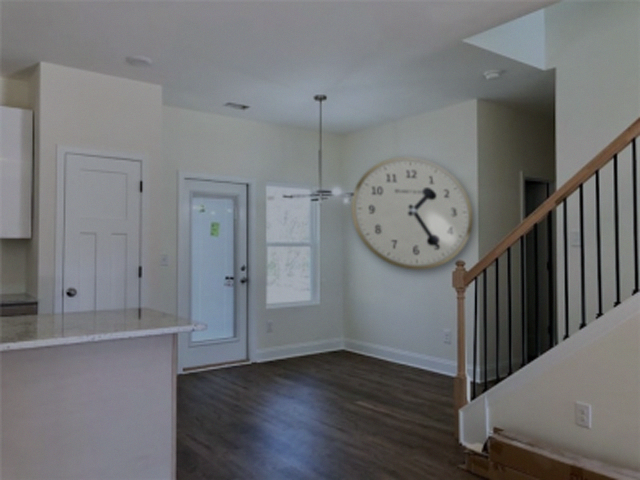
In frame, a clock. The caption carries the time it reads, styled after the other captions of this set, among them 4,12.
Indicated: 1,25
